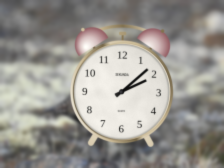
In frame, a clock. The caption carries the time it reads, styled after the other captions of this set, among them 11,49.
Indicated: 2,08
